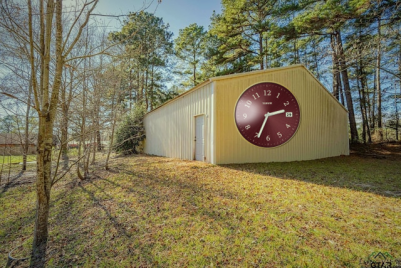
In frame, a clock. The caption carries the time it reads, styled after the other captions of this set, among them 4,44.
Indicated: 2,34
